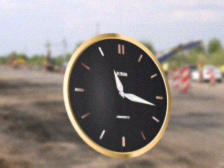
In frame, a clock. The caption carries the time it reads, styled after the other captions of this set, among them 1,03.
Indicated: 11,17
